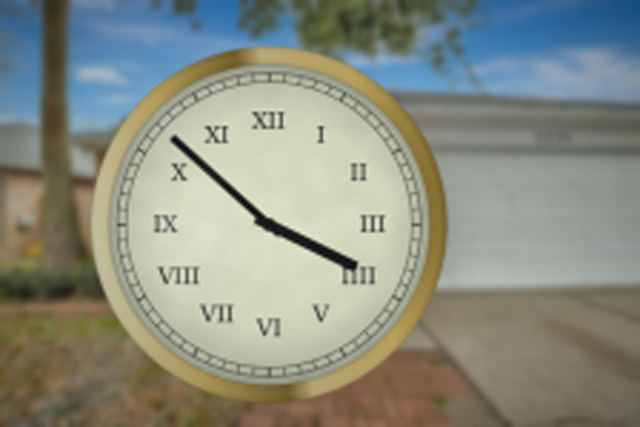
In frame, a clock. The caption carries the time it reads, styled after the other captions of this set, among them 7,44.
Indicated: 3,52
